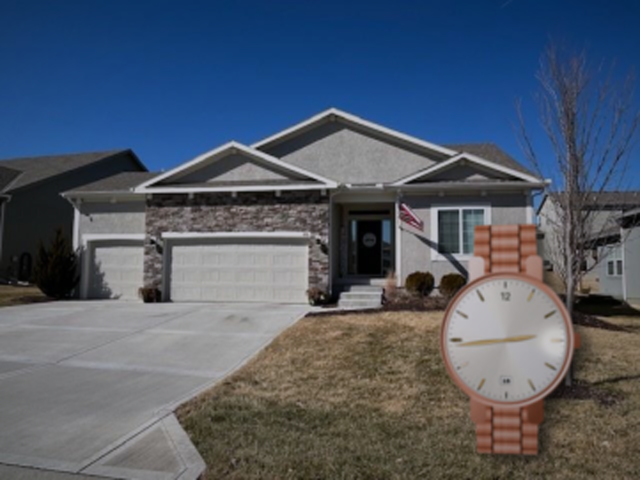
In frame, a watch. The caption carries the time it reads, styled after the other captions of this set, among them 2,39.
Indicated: 2,44
